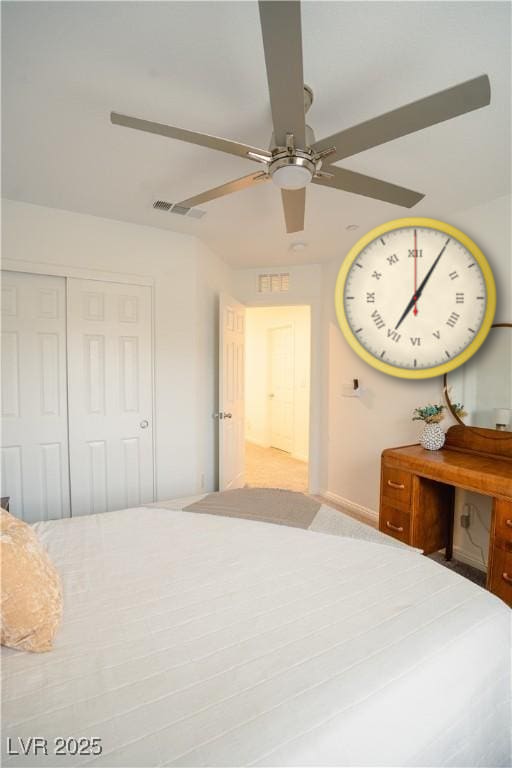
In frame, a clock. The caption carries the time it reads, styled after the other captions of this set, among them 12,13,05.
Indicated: 7,05,00
